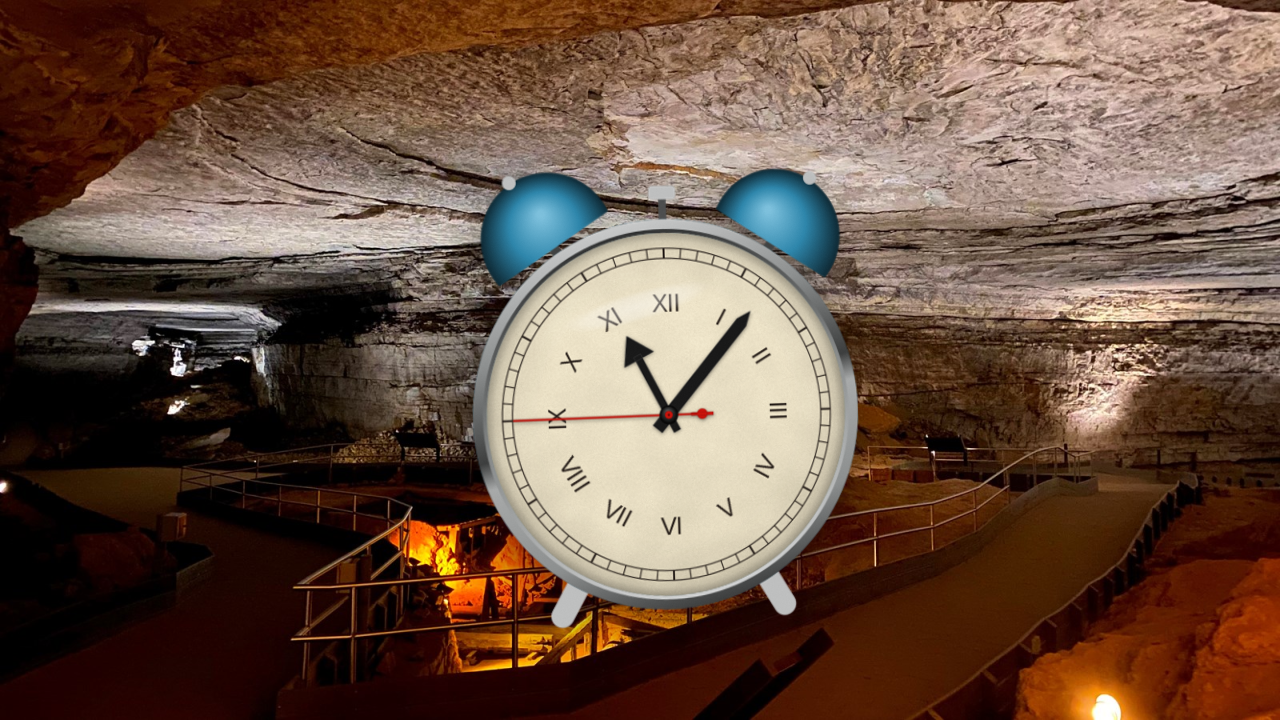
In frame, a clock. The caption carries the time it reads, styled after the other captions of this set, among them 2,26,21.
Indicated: 11,06,45
